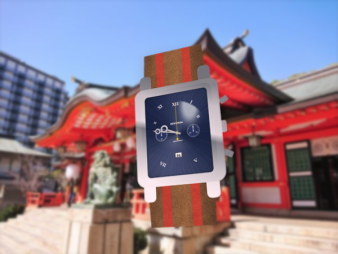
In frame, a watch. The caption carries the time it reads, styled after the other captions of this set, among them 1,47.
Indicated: 9,47
